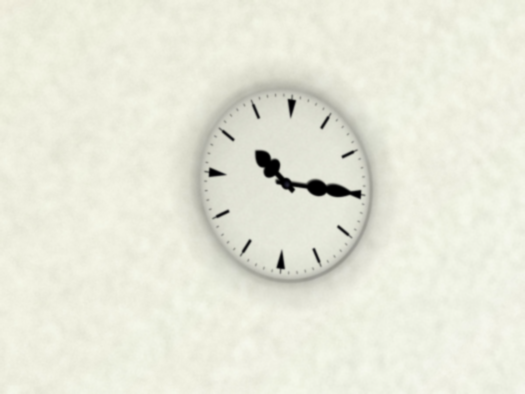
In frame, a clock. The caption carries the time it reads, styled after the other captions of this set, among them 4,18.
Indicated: 10,15
